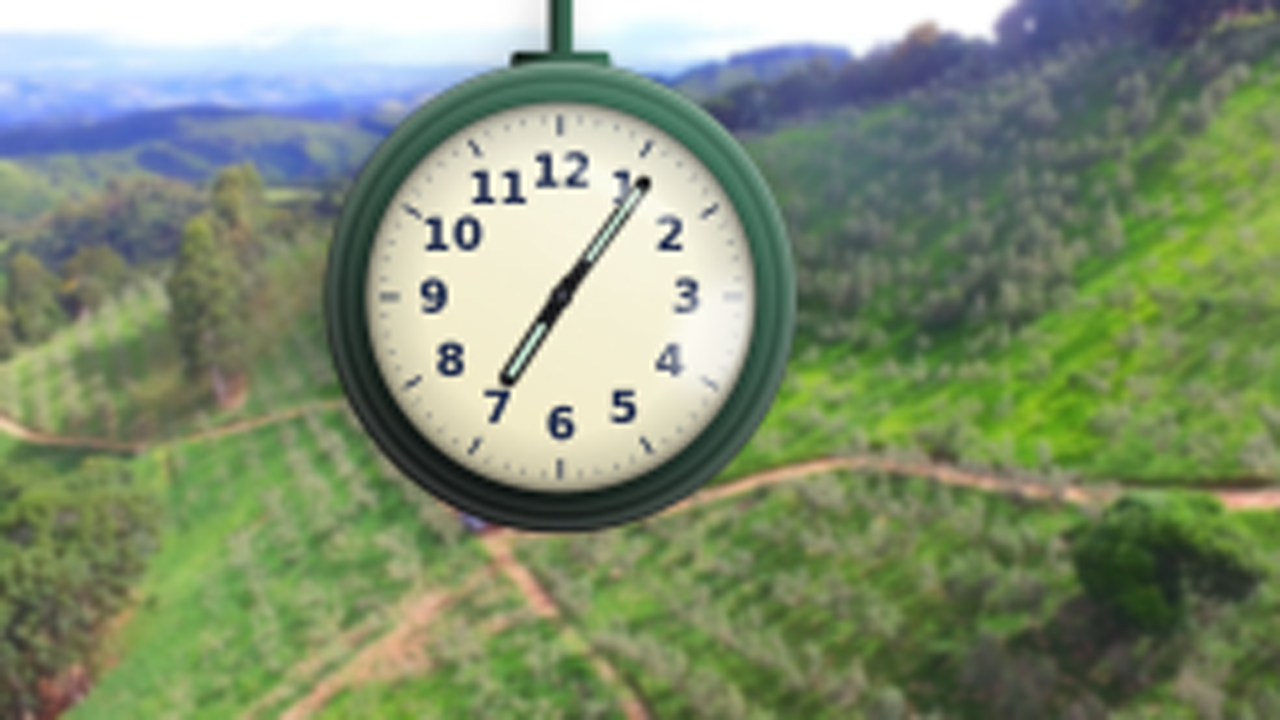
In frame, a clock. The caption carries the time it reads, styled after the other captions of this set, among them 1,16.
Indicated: 7,06
